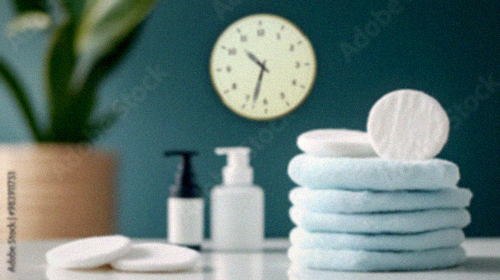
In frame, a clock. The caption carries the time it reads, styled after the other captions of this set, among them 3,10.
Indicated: 10,33
